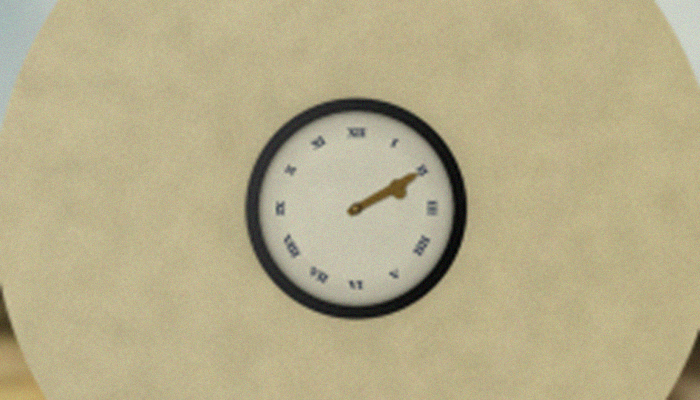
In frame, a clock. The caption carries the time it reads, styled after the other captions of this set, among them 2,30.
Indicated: 2,10
